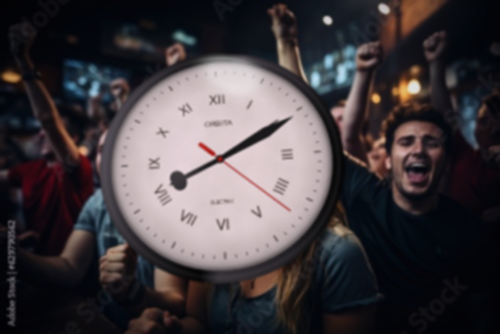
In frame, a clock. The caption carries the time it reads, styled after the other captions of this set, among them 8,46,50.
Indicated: 8,10,22
